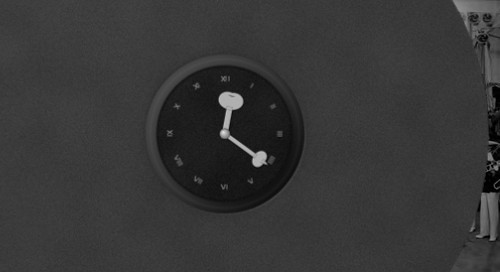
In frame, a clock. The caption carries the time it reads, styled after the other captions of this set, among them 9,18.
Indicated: 12,21
